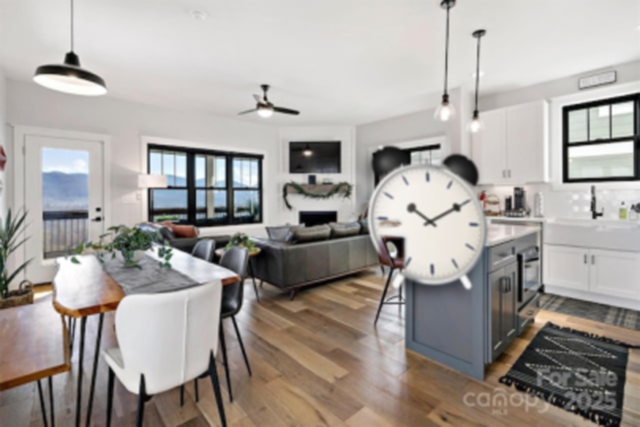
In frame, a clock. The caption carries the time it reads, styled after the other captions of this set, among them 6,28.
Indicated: 10,10
